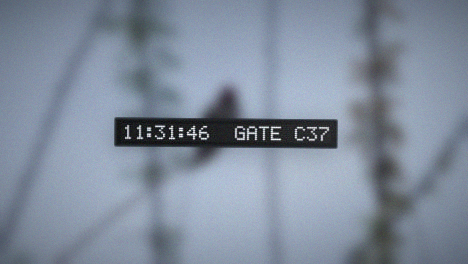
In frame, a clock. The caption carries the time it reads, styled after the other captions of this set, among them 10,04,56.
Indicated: 11,31,46
